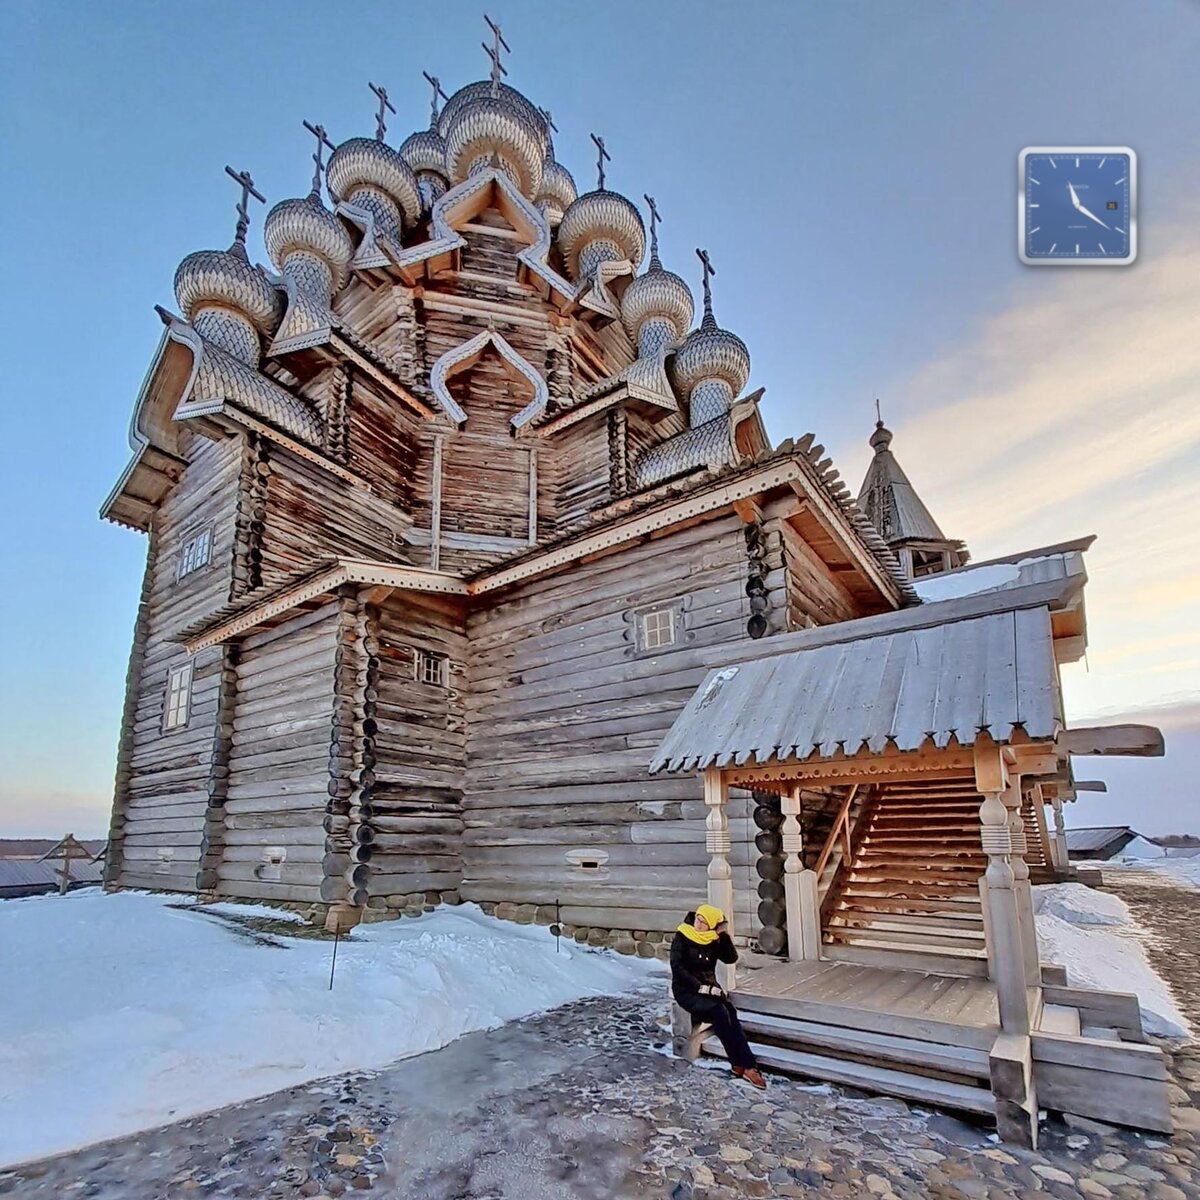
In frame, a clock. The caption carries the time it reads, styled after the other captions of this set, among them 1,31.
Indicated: 11,21
